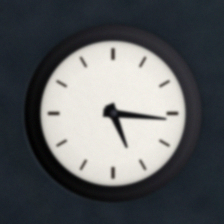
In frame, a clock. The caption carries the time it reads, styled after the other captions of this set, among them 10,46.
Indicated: 5,16
